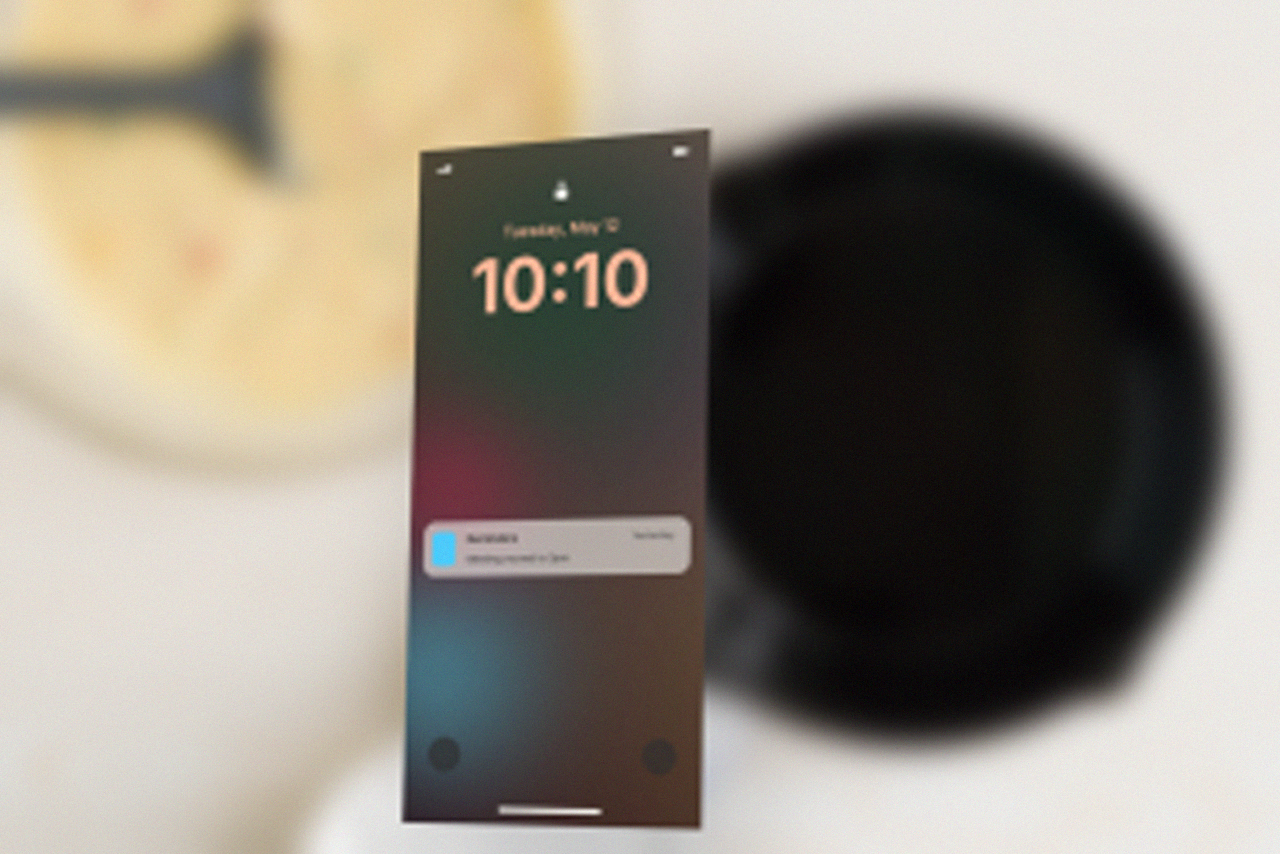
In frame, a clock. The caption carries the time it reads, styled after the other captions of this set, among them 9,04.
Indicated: 10,10
